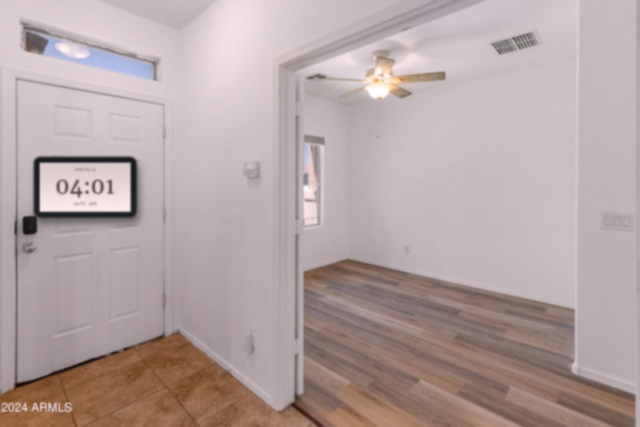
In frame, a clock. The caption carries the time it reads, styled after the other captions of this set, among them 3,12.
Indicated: 4,01
